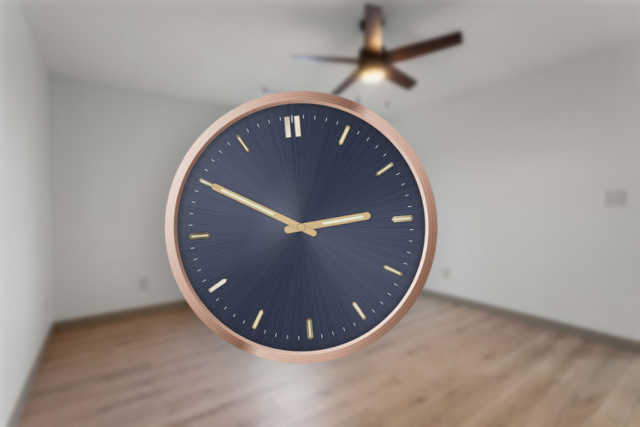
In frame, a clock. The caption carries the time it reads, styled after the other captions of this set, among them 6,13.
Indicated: 2,50
